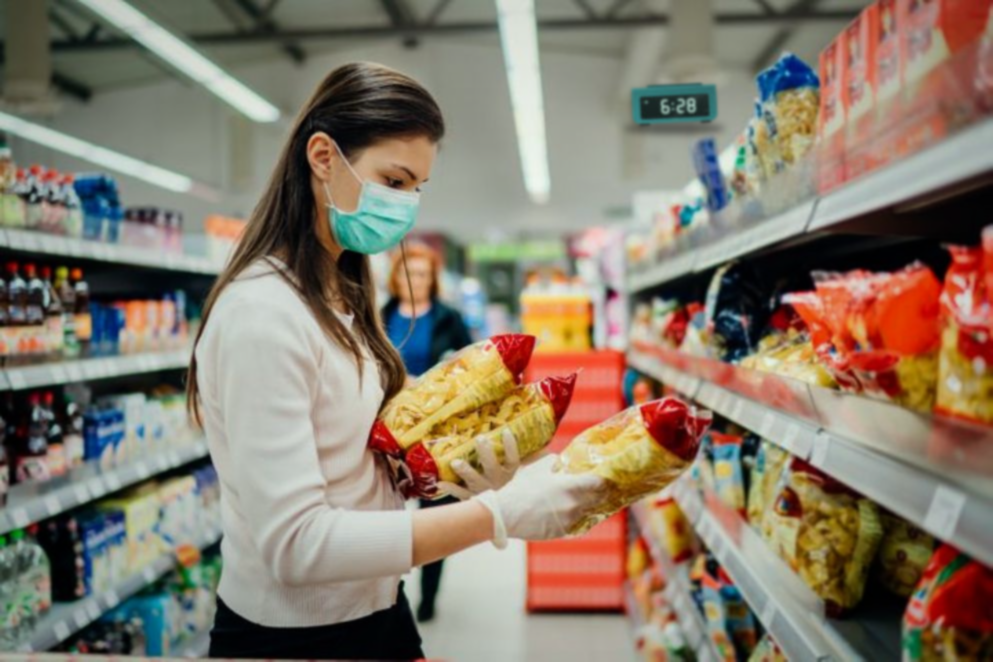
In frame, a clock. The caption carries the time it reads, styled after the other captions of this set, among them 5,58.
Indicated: 6,28
